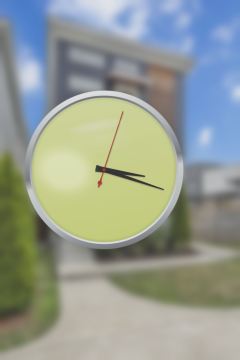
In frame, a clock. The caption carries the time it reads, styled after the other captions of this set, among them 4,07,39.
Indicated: 3,18,03
